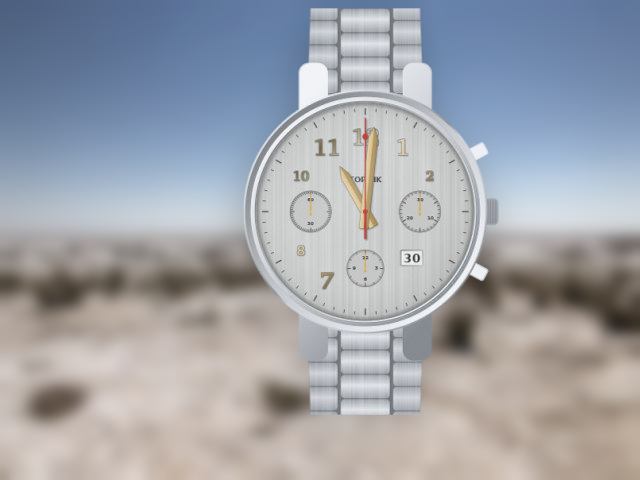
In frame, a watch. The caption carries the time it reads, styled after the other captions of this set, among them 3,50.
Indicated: 11,01
